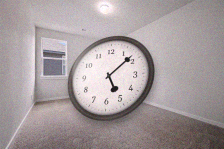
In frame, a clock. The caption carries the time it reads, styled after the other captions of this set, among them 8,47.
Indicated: 5,08
